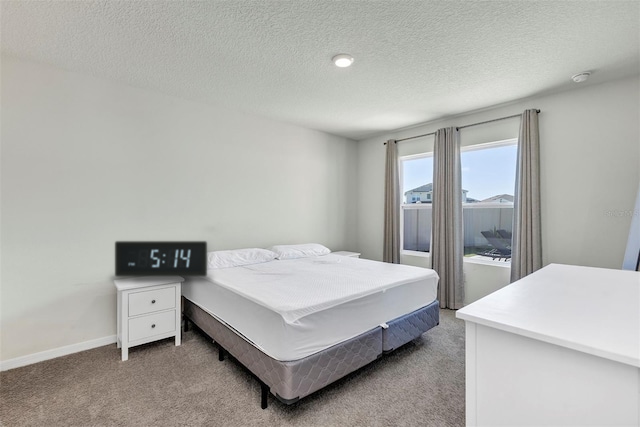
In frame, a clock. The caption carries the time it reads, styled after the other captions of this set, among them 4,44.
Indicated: 5,14
